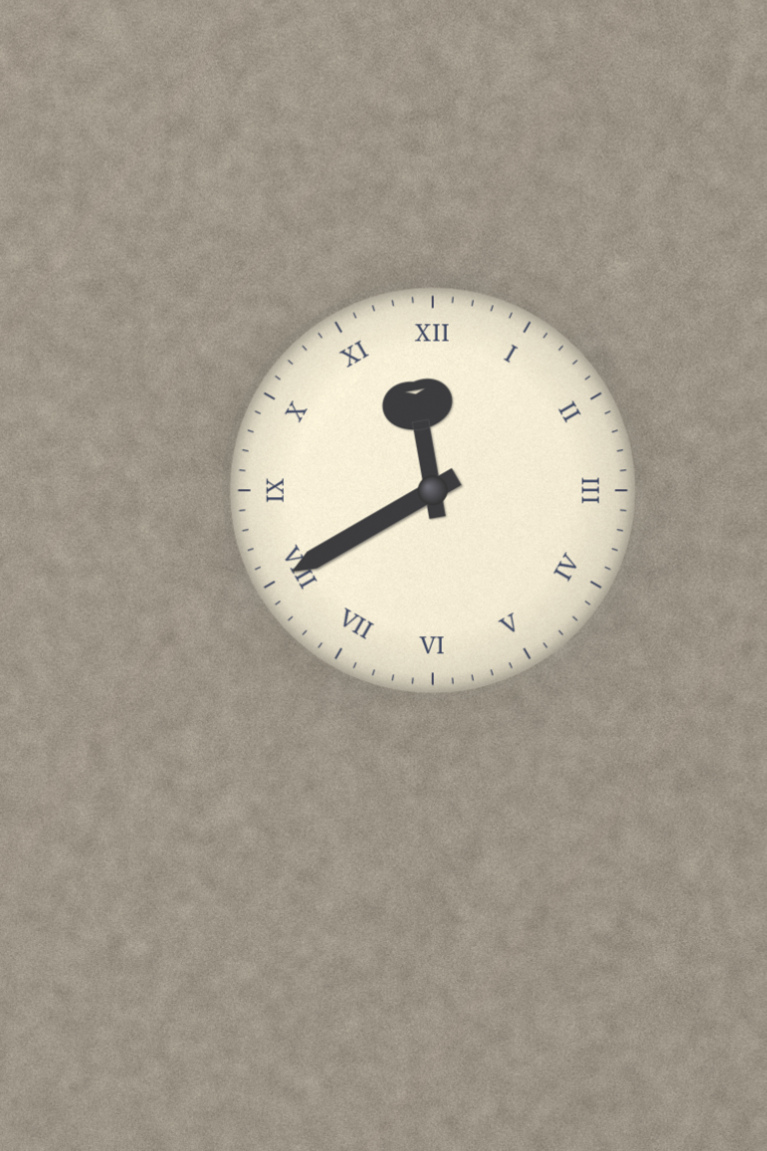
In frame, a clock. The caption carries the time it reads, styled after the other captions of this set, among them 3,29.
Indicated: 11,40
